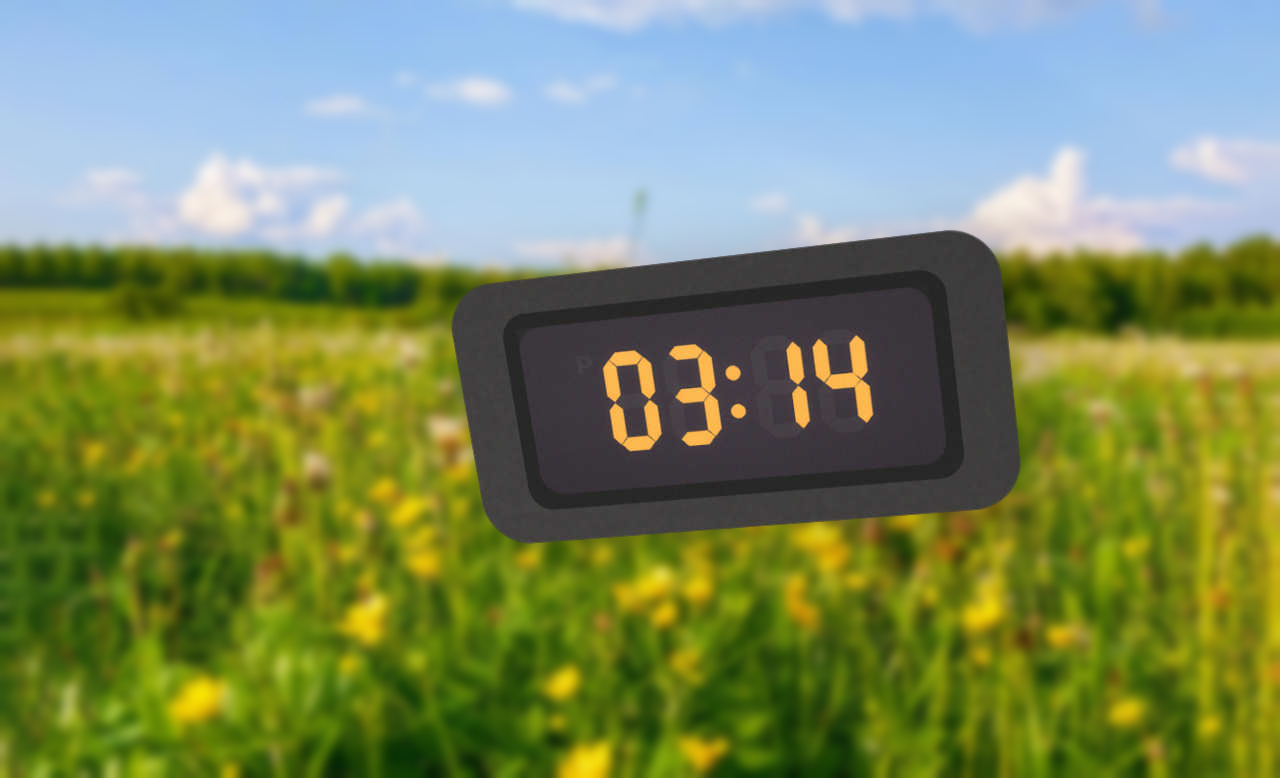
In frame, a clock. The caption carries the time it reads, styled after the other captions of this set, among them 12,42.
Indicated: 3,14
